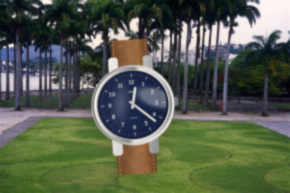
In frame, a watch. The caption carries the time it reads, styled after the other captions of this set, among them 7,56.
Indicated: 12,22
